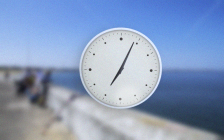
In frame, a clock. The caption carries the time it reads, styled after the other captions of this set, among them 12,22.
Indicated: 7,04
